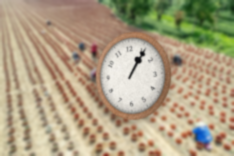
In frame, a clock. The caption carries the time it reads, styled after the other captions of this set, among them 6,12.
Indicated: 1,06
